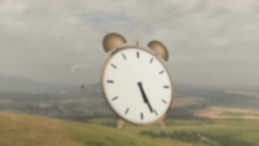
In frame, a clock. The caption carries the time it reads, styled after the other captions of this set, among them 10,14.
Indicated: 5,26
